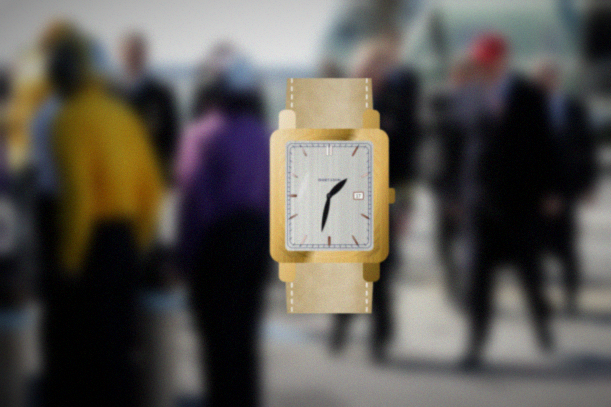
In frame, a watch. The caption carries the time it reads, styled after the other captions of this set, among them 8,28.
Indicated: 1,32
